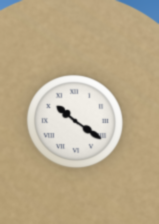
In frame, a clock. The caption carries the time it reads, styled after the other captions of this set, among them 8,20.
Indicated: 10,21
